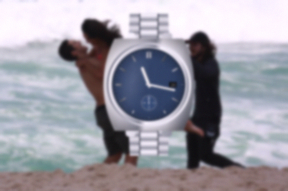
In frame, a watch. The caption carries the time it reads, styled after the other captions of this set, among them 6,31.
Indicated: 11,17
